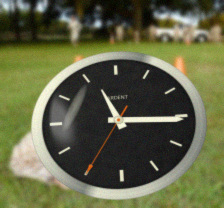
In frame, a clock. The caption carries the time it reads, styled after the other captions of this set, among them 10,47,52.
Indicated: 11,15,35
